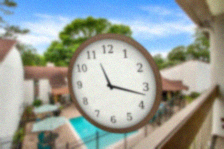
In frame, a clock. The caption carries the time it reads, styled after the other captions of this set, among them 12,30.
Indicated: 11,17
